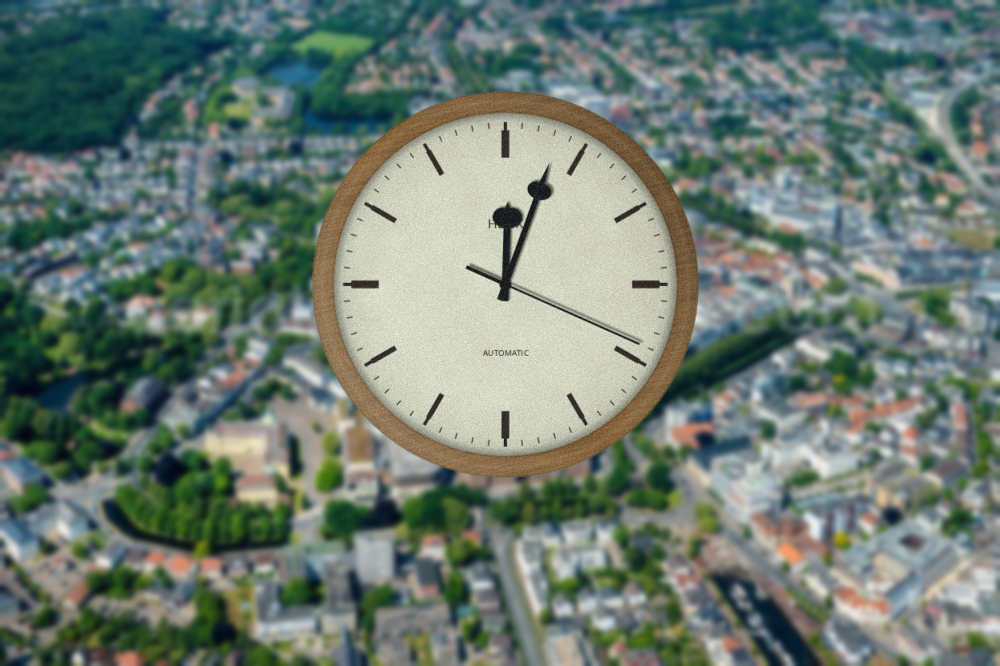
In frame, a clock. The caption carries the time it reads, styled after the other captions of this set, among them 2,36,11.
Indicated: 12,03,19
